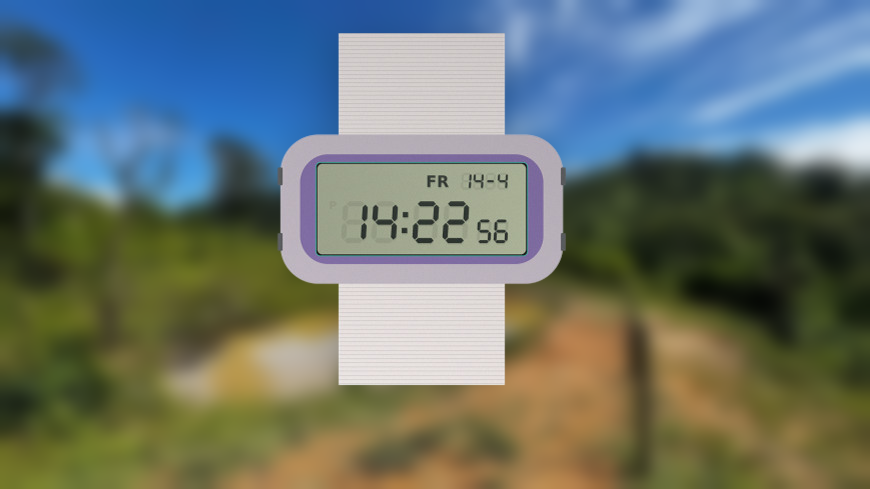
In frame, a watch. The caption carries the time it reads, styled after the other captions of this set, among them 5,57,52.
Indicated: 14,22,56
